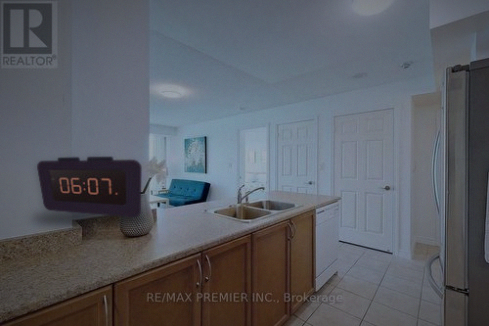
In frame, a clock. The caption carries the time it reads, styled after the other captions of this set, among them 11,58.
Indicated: 6,07
